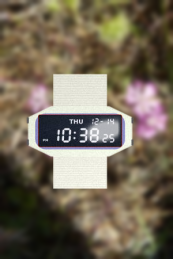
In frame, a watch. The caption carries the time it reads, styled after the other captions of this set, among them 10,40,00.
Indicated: 10,38,25
